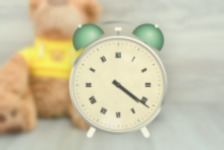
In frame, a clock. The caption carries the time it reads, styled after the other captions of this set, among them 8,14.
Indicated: 4,21
